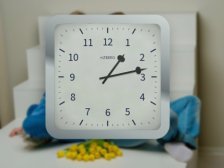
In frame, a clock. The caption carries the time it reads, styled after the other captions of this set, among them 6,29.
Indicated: 1,13
